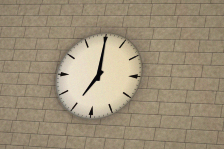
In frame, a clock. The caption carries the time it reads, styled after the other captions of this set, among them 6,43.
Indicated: 7,00
